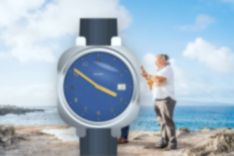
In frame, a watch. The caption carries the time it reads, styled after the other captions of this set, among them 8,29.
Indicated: 3,51
